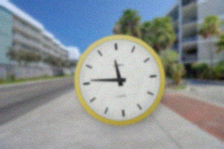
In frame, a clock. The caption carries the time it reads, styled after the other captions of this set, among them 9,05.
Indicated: 11,46
